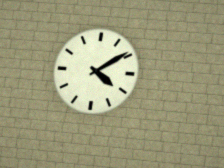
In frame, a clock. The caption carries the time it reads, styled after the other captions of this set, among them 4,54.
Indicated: 4,09
